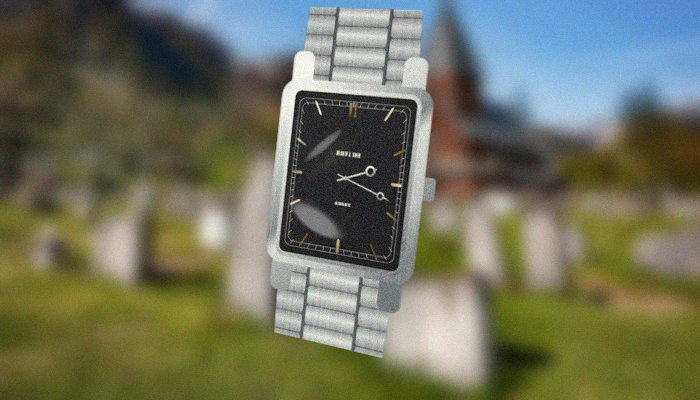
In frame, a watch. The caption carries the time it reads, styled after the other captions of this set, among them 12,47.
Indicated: 2,18
